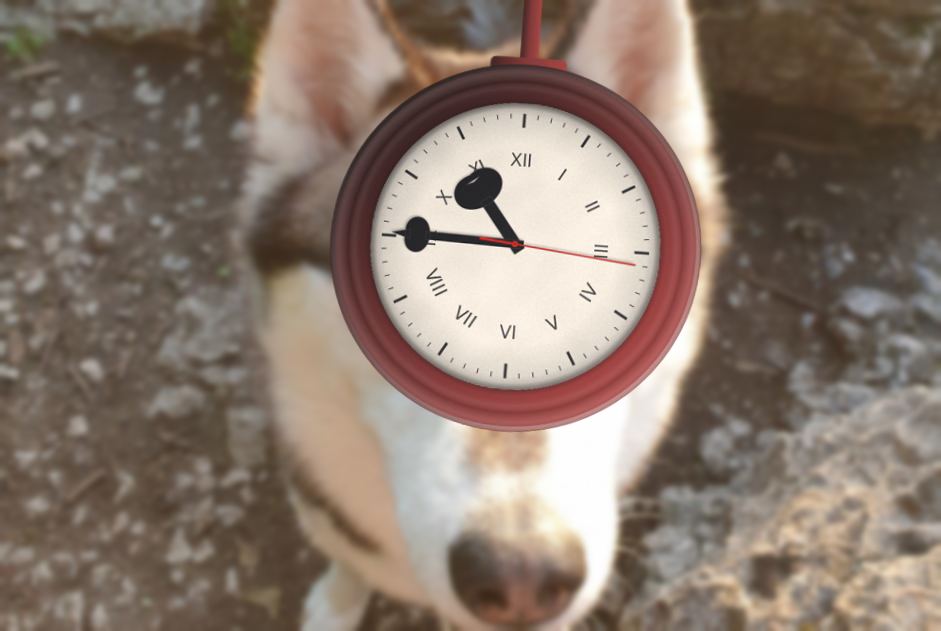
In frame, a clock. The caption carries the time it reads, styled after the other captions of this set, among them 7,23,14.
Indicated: 10,45,16
